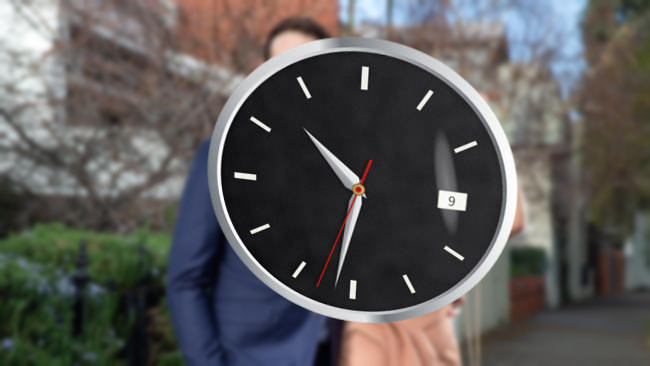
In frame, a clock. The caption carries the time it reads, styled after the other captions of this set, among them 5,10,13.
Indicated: 10,31,33
